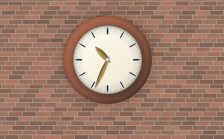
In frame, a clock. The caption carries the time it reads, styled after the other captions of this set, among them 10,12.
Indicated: 10,34
